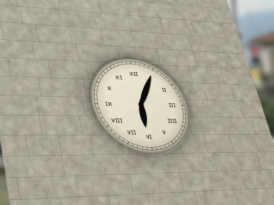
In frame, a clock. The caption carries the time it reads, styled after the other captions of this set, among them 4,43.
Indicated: 6,05
